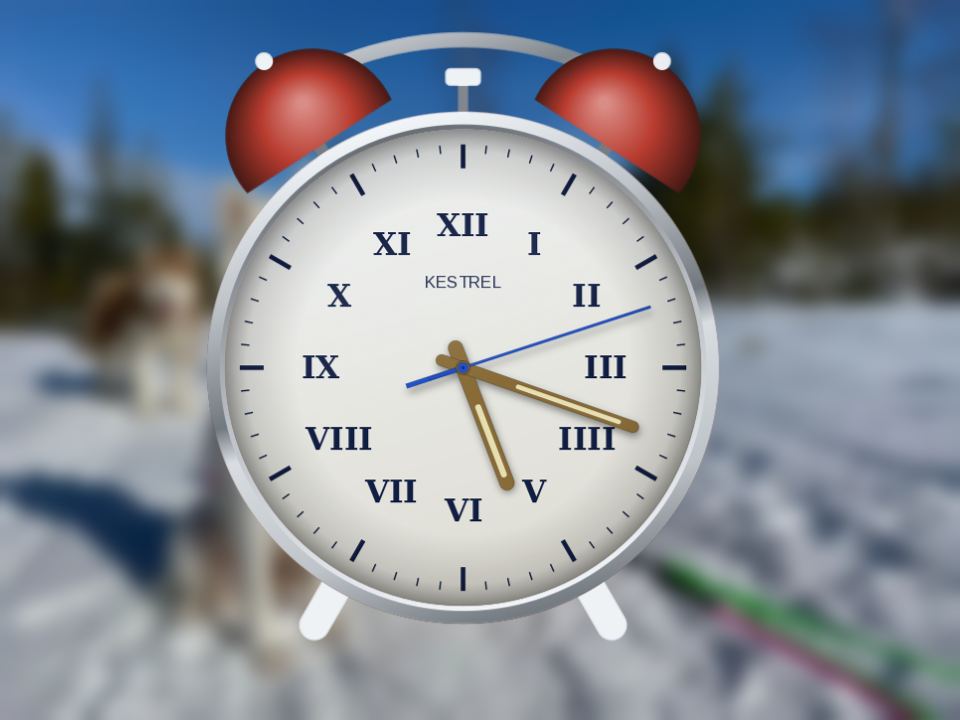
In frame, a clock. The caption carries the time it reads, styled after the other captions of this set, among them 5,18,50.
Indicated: 5,18,12
